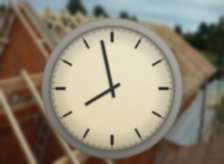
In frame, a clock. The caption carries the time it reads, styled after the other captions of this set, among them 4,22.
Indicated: 7,58
